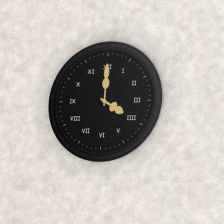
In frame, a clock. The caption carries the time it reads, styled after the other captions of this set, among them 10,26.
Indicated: 4,00
